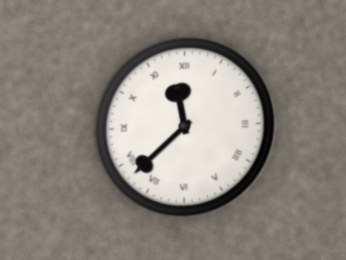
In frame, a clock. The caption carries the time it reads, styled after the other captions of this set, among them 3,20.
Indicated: 11,38
